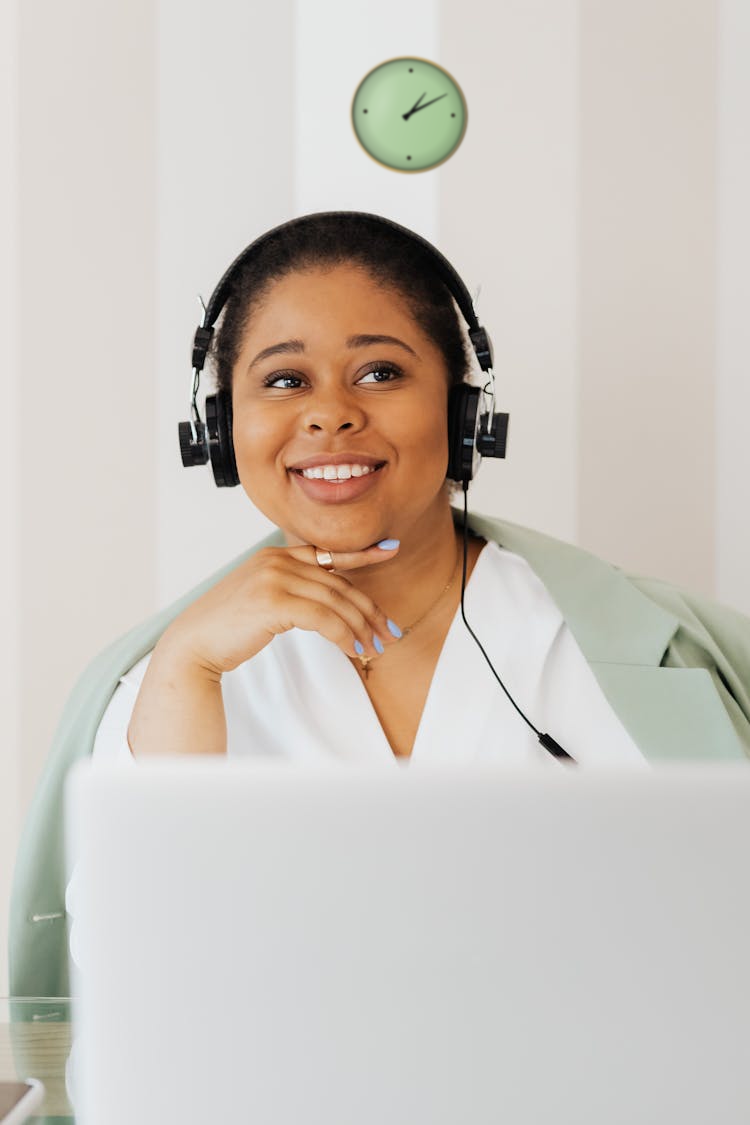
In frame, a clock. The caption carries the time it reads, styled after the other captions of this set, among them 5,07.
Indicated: 1,10
